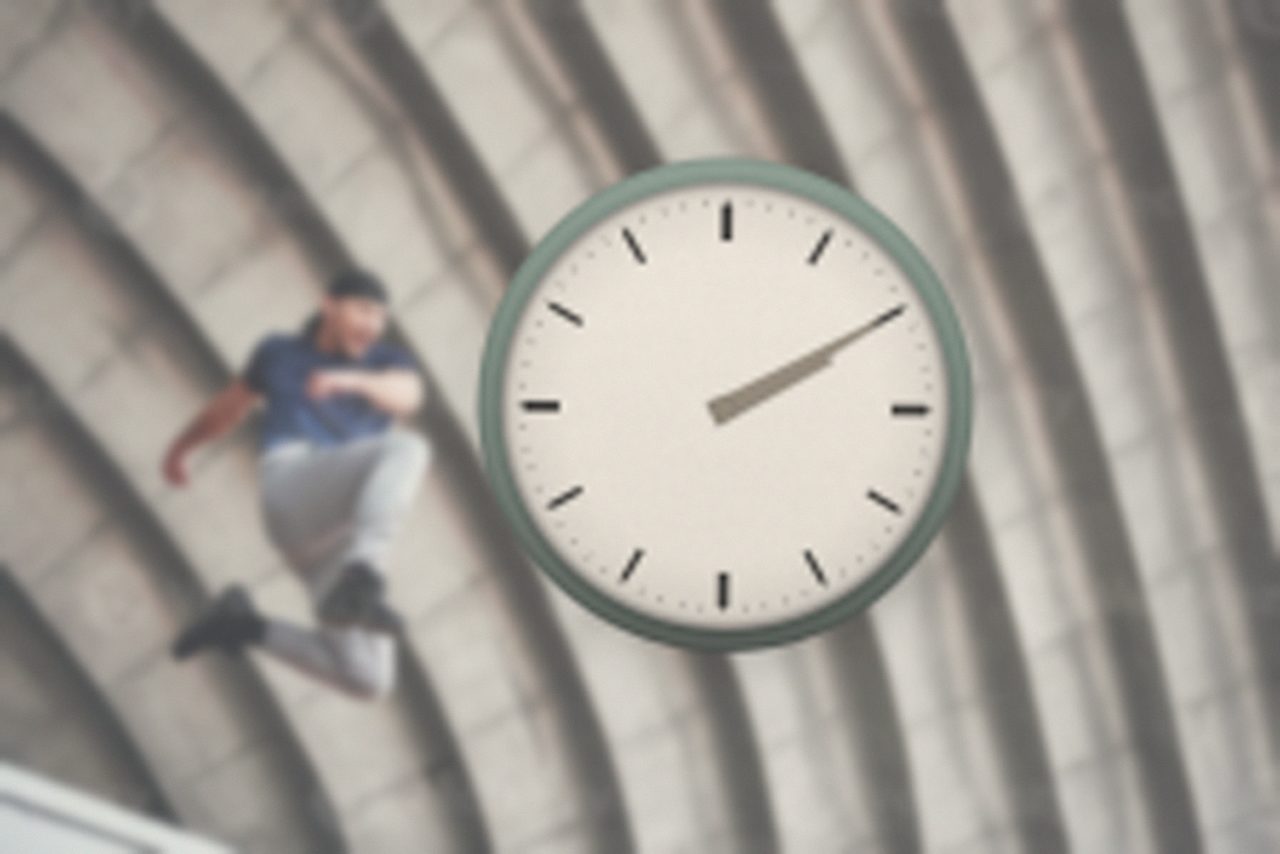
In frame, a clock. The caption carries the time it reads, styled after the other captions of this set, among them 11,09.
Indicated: 2,10
